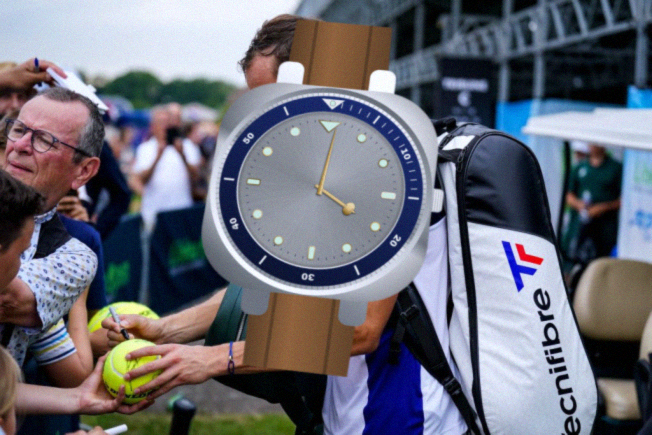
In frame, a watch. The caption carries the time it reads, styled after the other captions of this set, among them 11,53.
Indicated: 4,01
